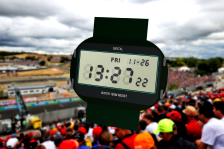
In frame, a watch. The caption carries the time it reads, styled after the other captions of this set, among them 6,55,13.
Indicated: 13,27,22
